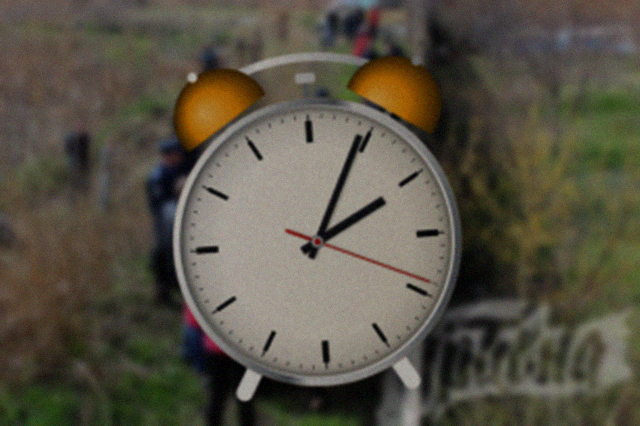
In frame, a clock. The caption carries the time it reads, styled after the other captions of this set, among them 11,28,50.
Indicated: 2,04,19
